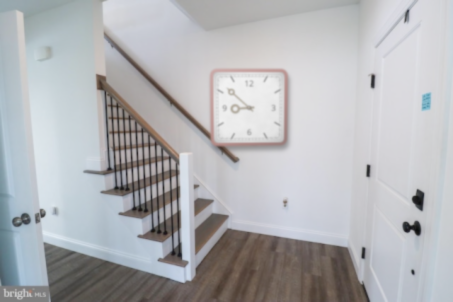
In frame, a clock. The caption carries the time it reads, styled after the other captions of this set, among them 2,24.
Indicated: 8,52
